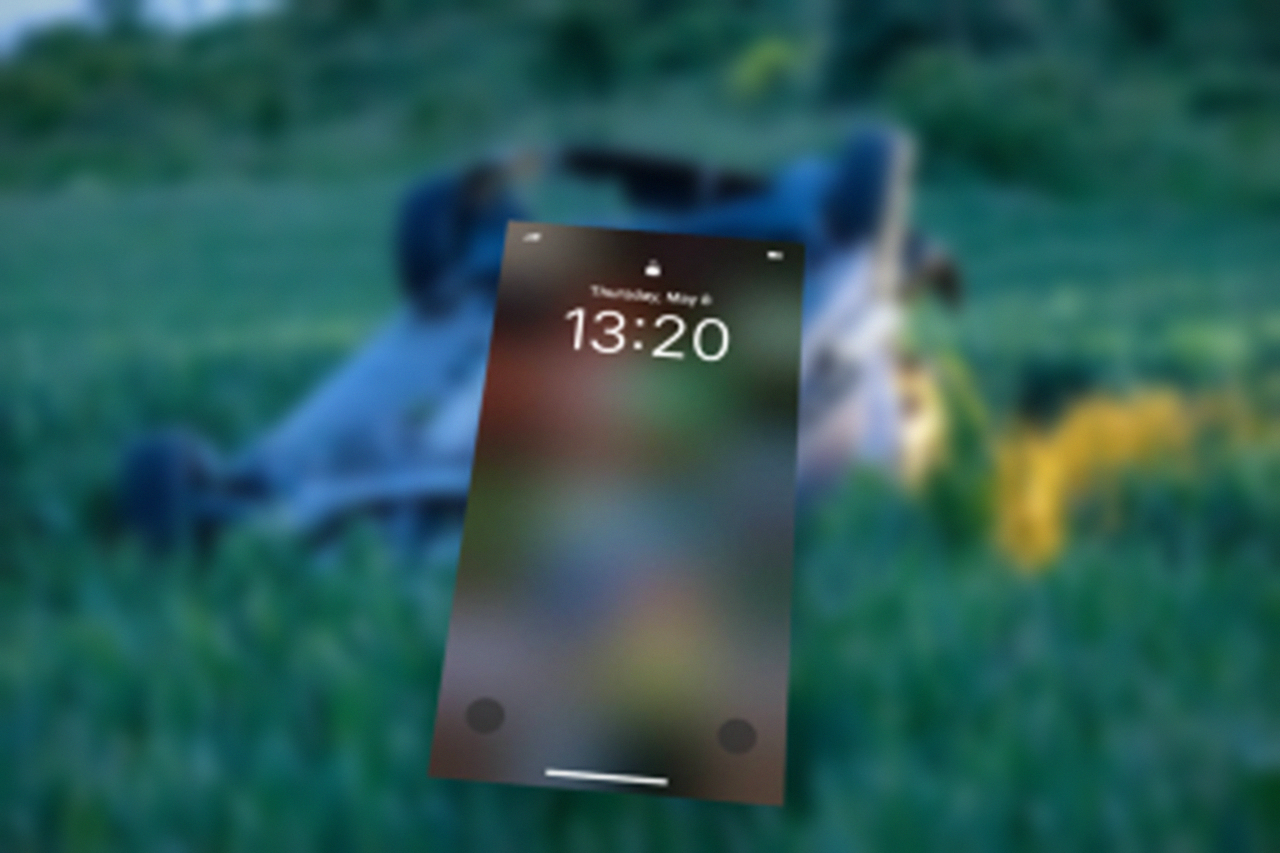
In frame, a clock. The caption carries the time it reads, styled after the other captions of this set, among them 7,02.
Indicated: 13,20
